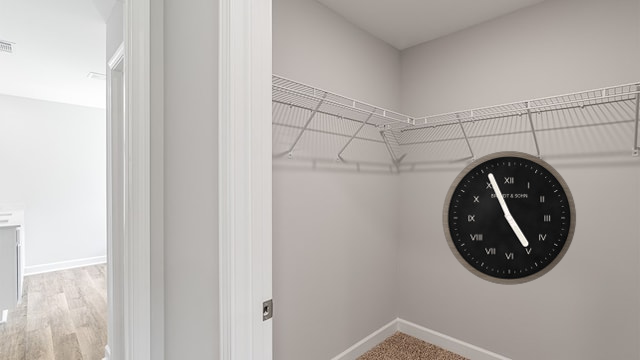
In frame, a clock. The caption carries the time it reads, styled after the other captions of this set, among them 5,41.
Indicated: 4,56
